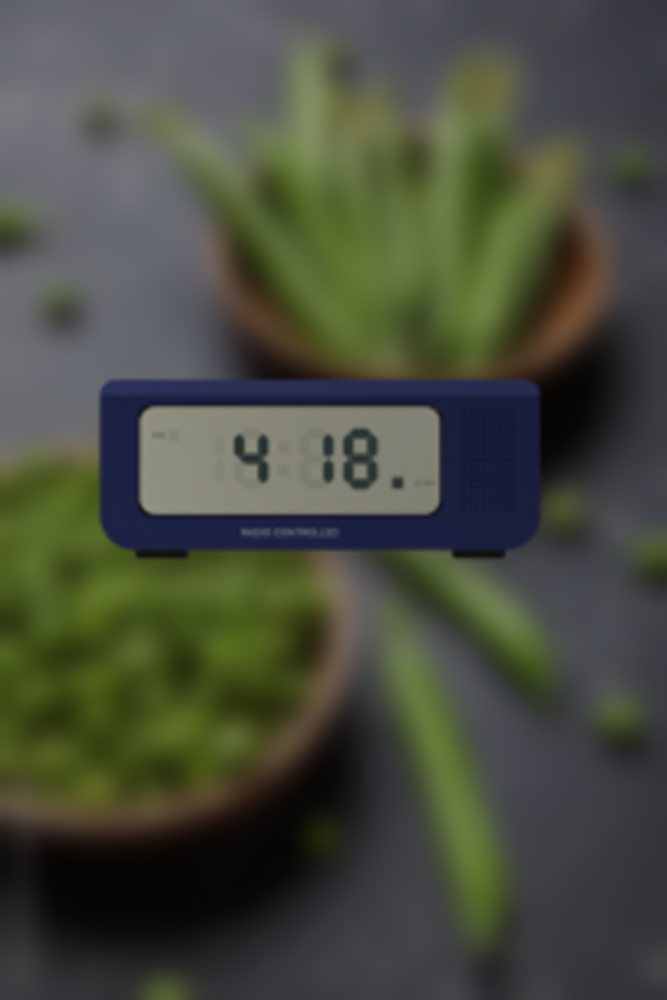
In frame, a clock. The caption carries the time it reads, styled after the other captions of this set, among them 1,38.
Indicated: 4,18
